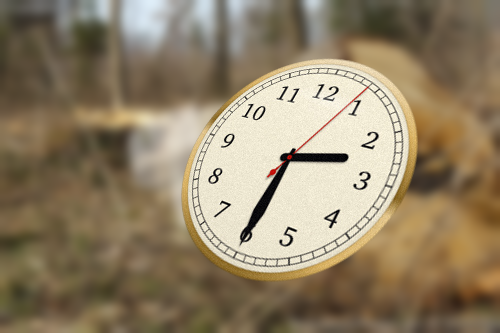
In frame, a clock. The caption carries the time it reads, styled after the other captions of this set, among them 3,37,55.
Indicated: 2,30,04
